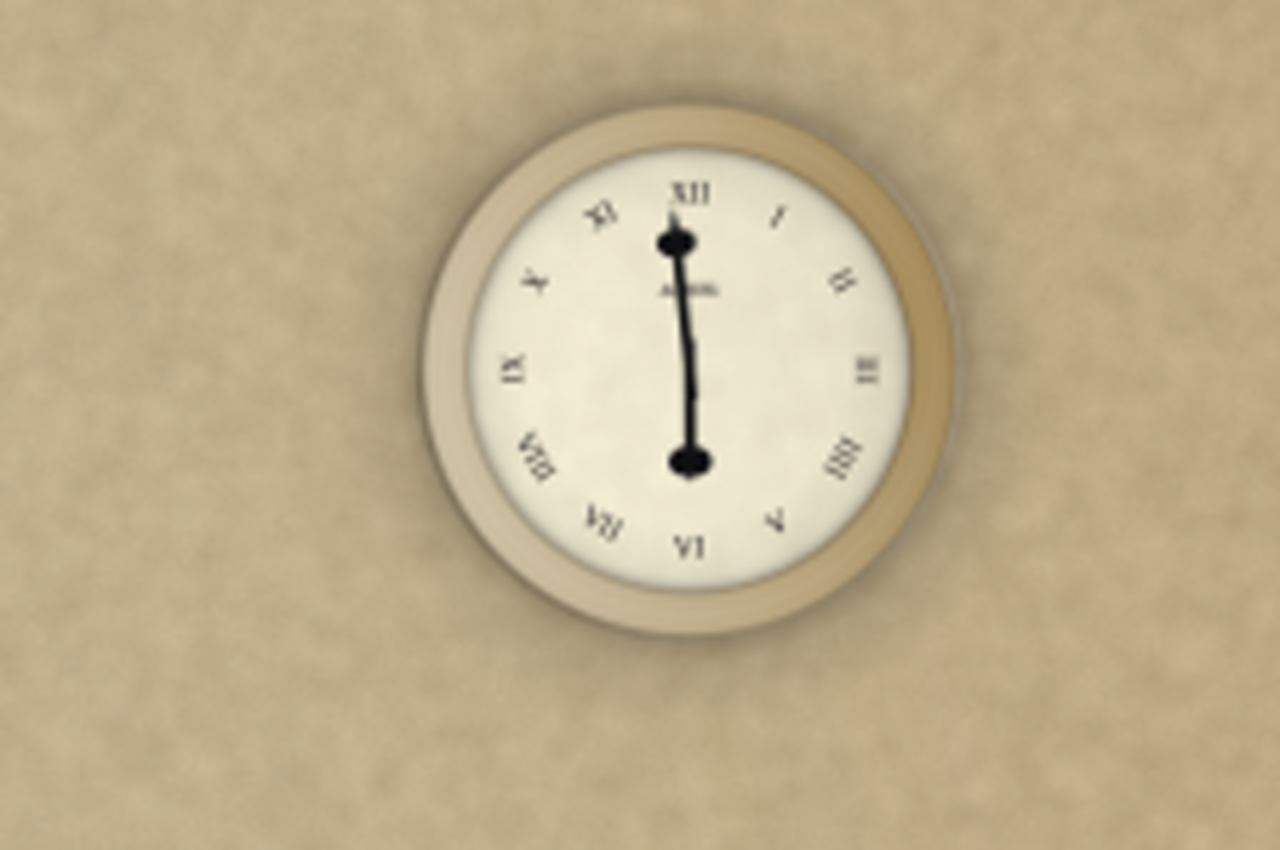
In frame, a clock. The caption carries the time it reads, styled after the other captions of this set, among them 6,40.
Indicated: 5,59
